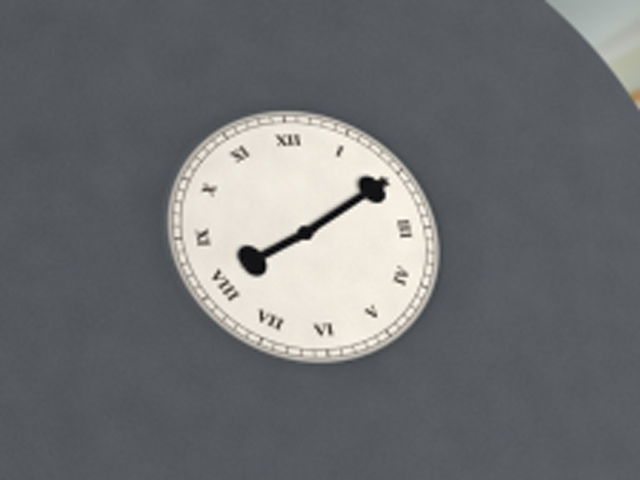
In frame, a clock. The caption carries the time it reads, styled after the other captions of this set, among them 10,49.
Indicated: 8,10
